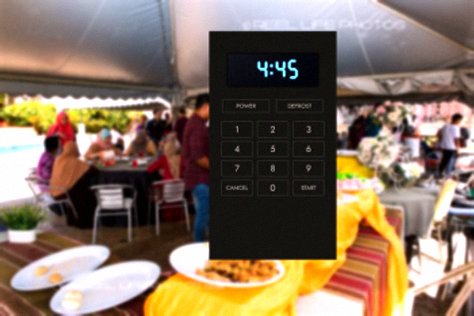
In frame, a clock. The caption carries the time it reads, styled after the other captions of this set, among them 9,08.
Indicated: 4,45
